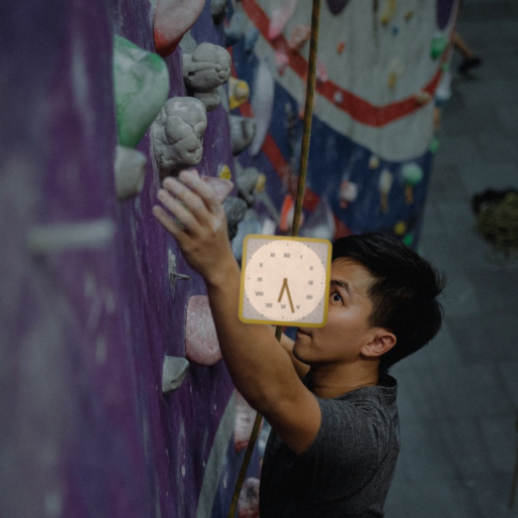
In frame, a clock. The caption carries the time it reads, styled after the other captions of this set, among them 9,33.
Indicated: 6,27
